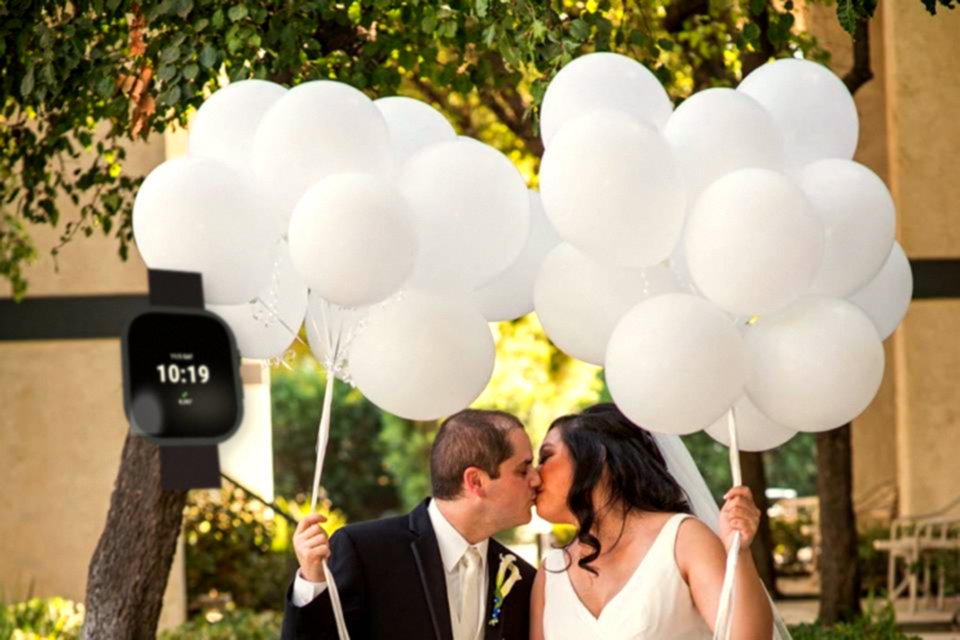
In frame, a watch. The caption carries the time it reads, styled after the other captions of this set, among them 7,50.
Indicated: 10,19
